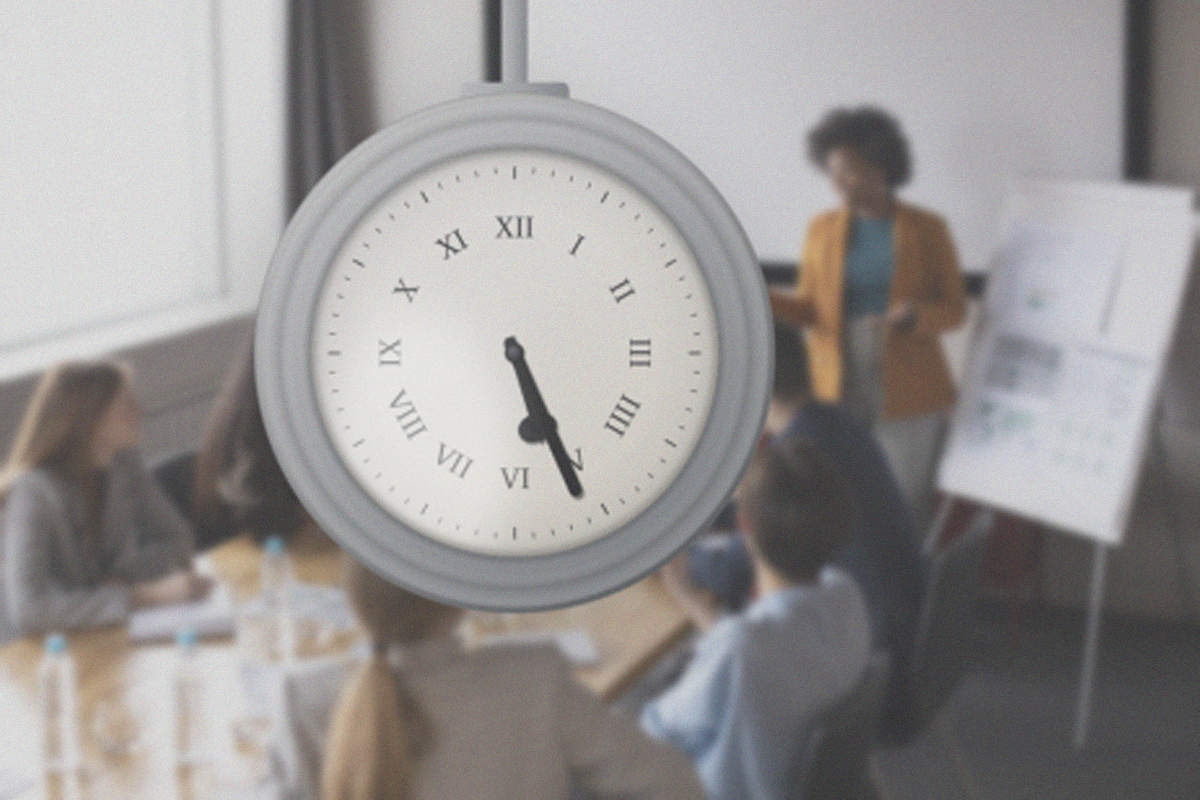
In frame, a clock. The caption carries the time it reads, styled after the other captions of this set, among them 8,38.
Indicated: 5,26
